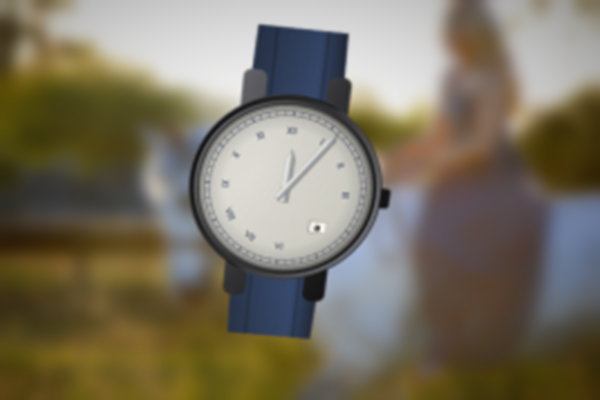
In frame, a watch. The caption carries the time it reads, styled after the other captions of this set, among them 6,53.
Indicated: 12,06
